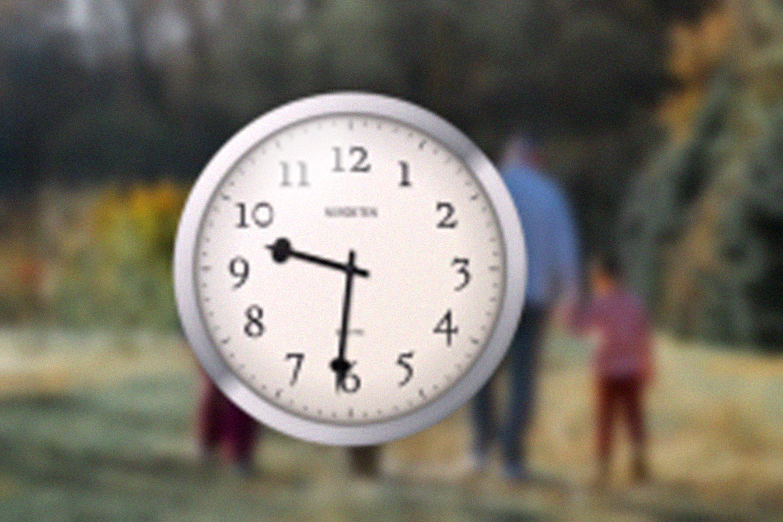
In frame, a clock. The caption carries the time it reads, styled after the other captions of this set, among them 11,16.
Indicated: 9,31
